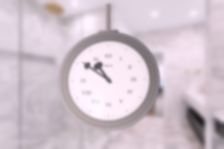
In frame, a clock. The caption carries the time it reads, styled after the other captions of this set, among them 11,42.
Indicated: 10,51
